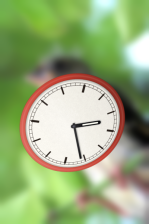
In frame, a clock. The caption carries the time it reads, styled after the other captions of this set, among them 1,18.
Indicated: 2,26
